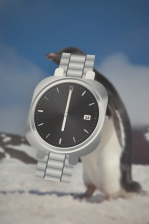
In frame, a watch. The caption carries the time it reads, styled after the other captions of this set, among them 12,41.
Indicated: 6,00
